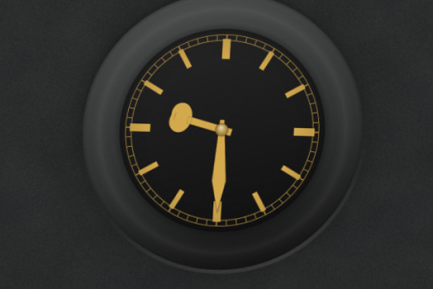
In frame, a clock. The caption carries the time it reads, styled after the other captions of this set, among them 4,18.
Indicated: 9,30
